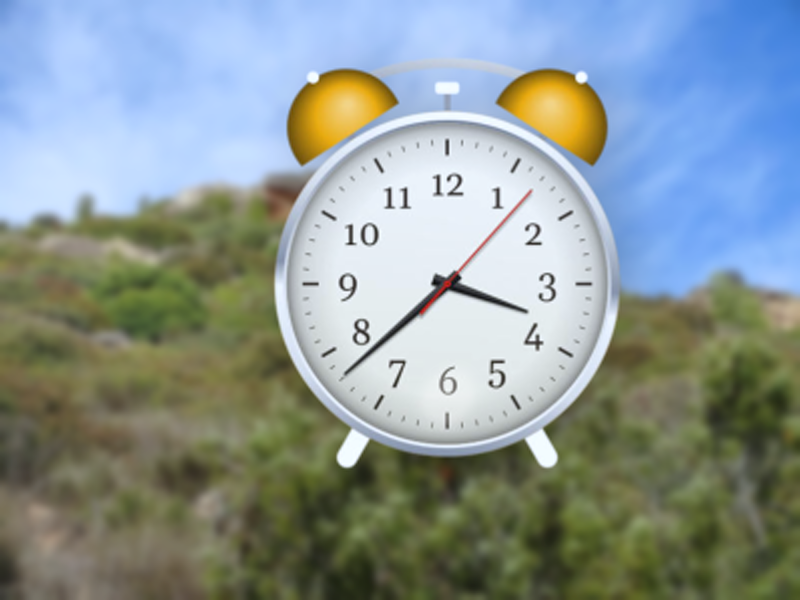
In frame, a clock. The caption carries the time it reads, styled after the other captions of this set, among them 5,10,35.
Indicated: 3,38,07
